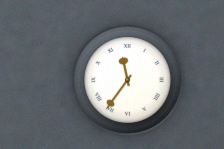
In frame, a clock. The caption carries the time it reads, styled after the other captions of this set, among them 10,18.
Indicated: 11,36
